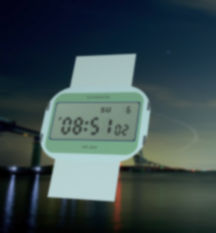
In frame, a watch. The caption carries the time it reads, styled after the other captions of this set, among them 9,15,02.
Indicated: 8,51,02
